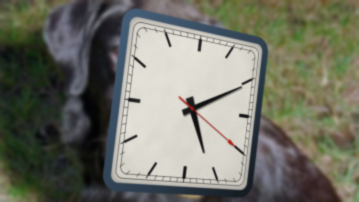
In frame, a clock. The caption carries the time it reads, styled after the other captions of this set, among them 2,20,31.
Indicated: 5,10,20
